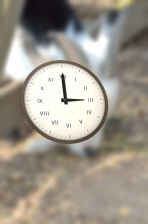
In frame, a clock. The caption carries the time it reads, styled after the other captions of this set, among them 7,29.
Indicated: 3,00
